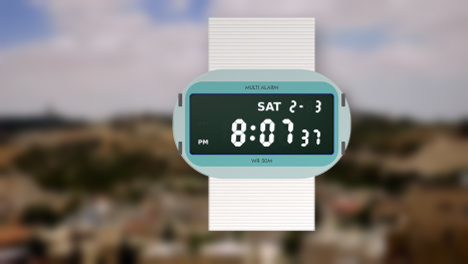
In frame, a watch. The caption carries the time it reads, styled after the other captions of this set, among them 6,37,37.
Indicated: 8,07,37
